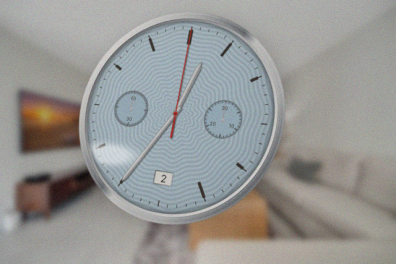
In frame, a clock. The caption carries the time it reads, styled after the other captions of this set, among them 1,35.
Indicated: 12,35
